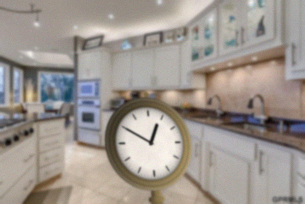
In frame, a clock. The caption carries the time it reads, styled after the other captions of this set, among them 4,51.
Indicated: 12,50
